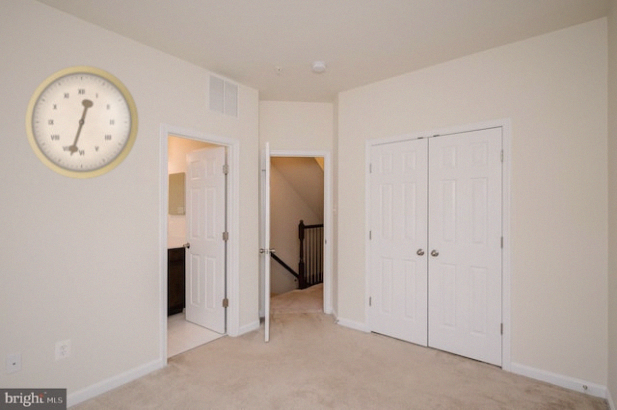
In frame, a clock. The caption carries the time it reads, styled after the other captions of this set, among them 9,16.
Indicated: 12,33
